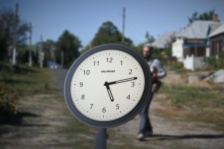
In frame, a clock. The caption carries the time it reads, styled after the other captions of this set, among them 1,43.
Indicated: 5,13
